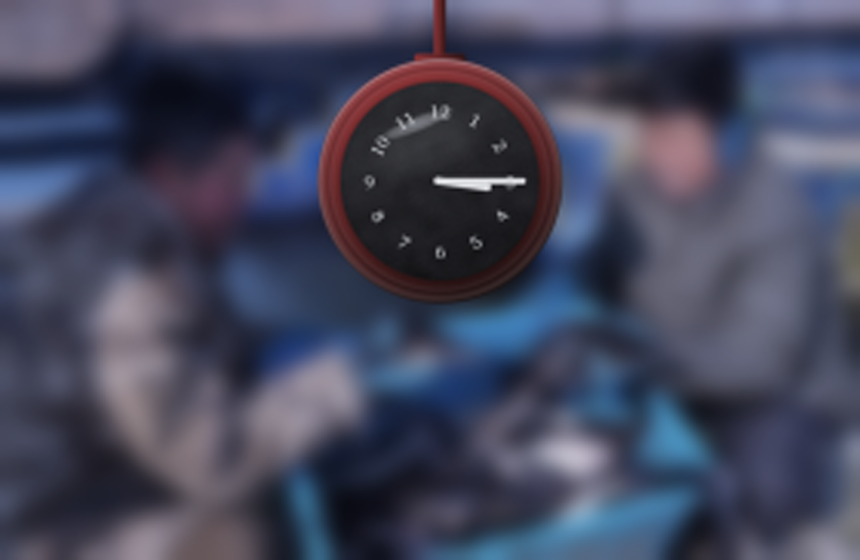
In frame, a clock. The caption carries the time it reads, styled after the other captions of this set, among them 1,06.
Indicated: 3,15
